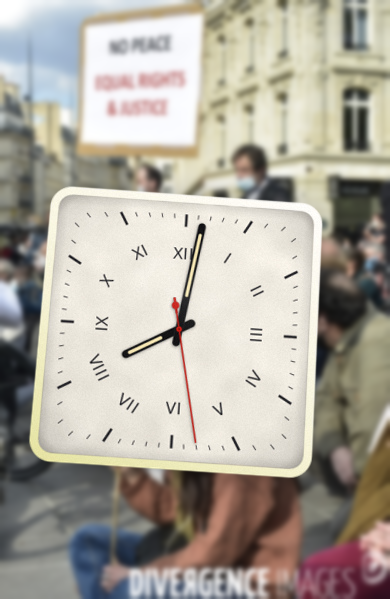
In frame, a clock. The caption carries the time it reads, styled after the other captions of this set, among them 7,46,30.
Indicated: 8,01,28
